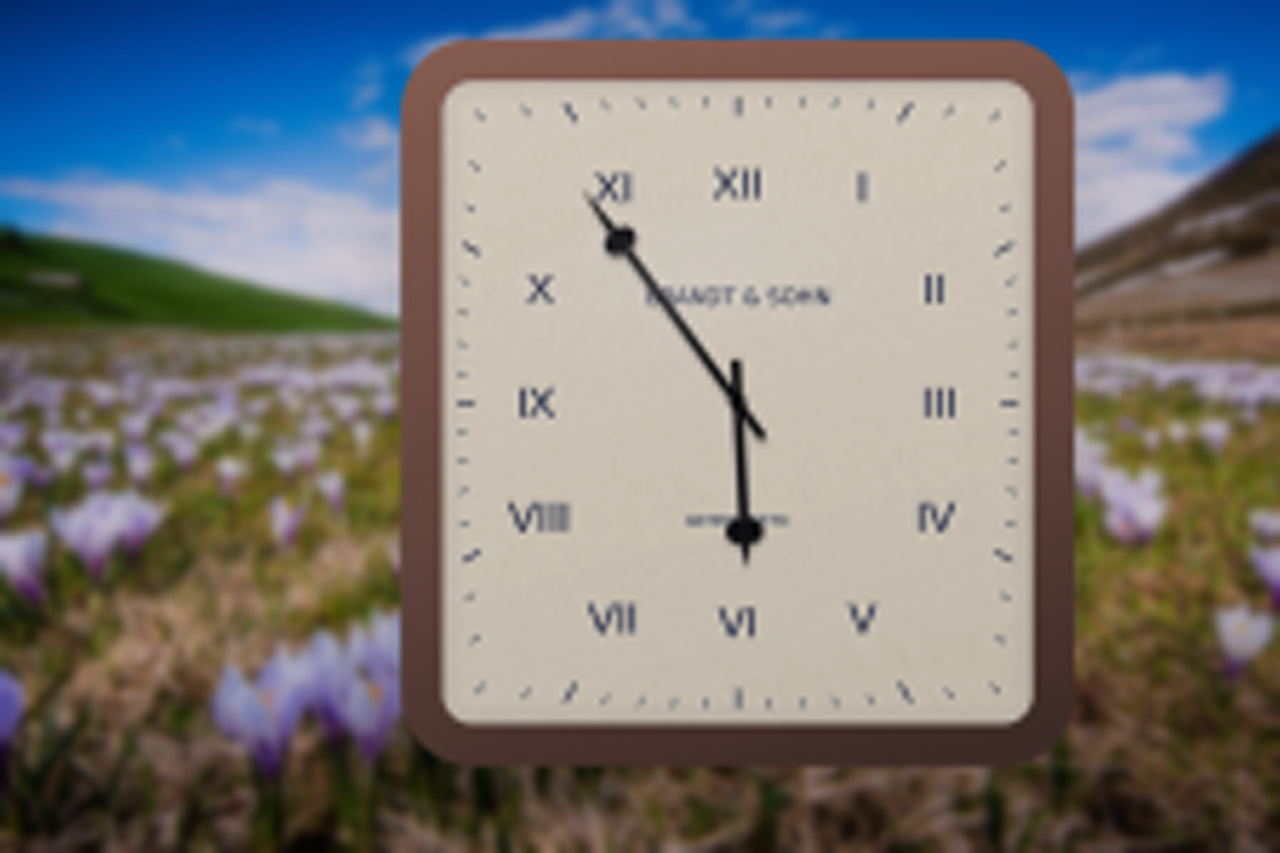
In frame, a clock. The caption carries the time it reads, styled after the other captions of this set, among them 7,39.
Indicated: 5,54
